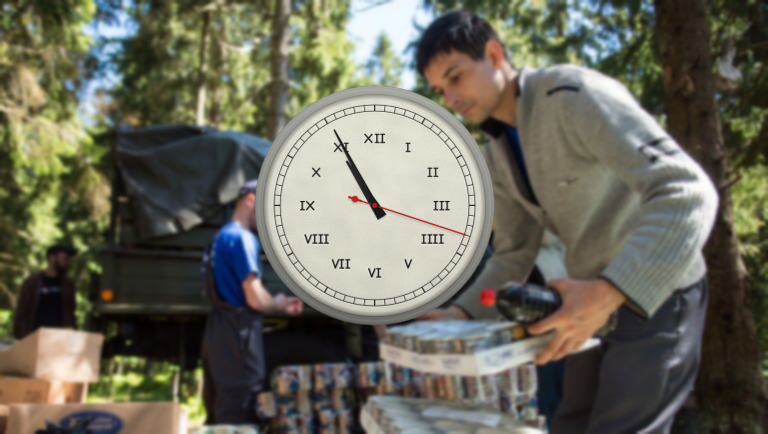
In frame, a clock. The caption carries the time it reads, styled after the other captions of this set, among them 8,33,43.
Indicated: 10,55,18
